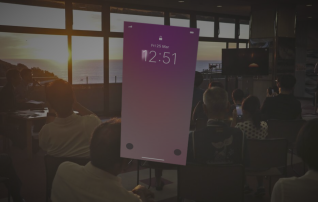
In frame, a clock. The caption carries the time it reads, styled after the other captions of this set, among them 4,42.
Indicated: 12,51
